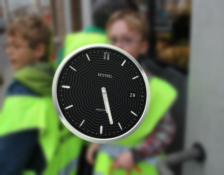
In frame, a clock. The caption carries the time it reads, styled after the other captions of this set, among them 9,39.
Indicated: 5,27
